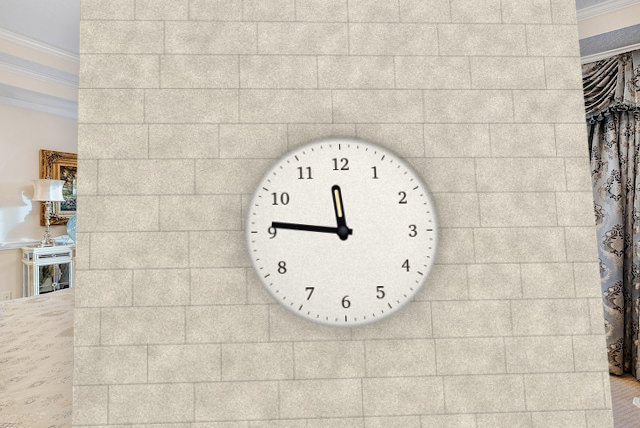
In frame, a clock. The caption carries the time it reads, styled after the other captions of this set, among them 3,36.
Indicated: 11,46
